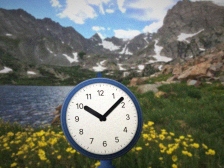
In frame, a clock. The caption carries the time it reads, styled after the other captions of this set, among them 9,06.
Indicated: 10,08
